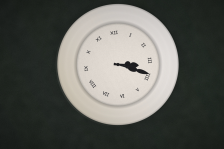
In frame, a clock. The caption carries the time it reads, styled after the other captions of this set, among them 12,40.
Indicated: 3,19
